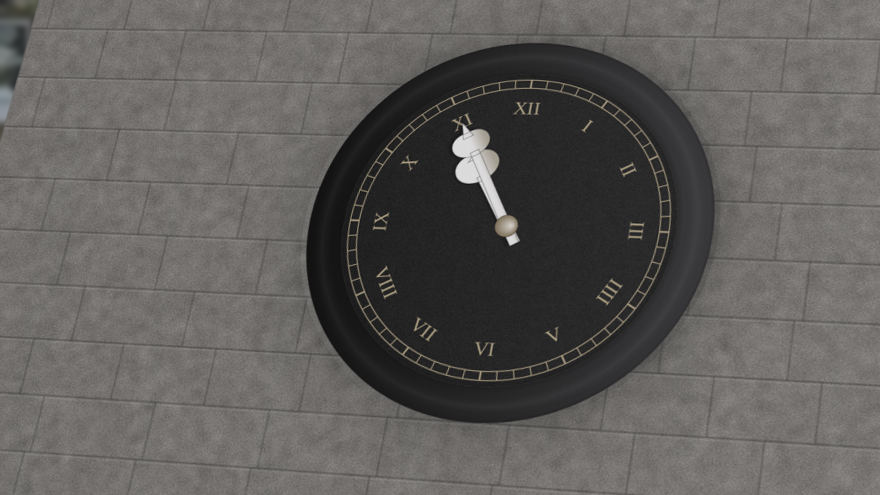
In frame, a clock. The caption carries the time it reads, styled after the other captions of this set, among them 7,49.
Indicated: 10,55
